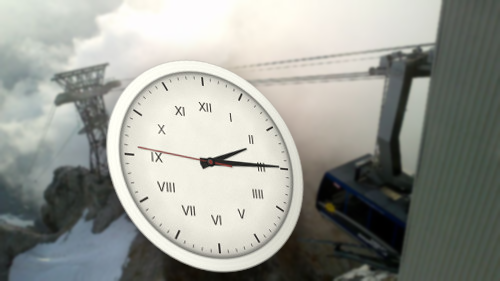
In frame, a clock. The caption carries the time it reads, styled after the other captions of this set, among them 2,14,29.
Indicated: 2,14,46
